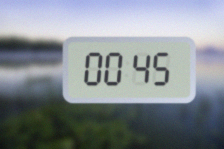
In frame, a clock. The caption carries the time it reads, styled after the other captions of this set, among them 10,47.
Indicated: 0,45
